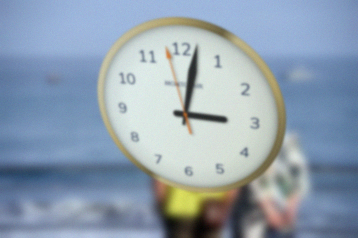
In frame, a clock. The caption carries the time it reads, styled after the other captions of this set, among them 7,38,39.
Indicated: 3,01,58
